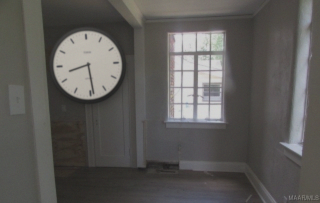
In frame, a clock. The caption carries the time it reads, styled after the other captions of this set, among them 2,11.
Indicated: 8,29
